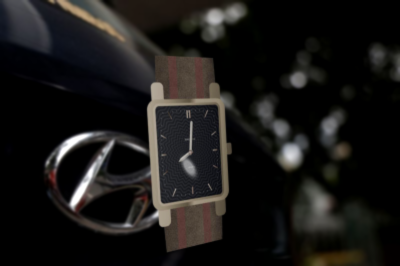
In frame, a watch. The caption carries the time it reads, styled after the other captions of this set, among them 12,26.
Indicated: 8,01
